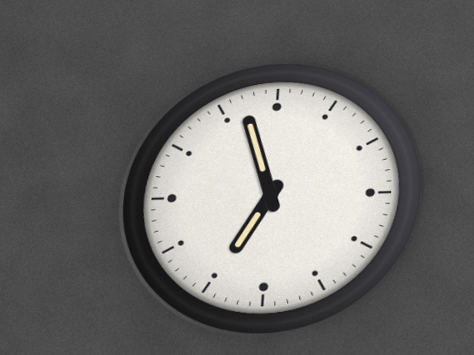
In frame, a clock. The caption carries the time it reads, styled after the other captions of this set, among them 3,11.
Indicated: 6,57
